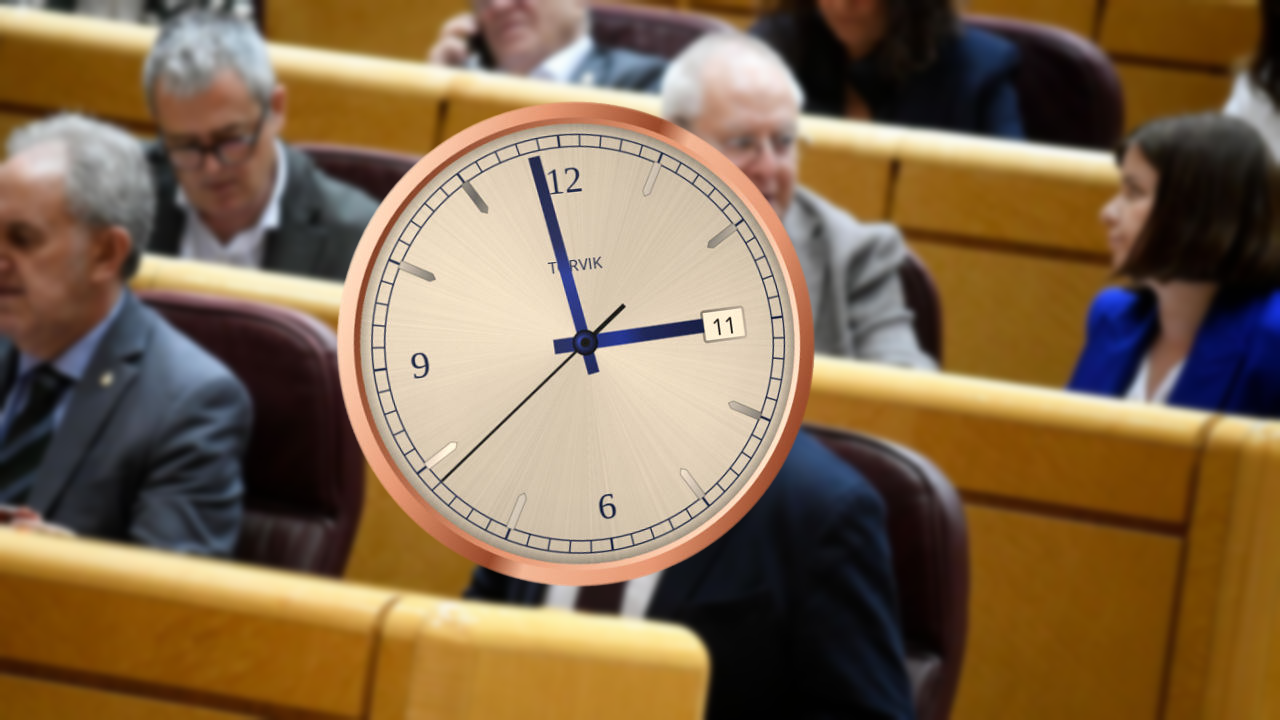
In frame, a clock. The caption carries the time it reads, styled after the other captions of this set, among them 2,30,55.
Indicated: 2,58,39
